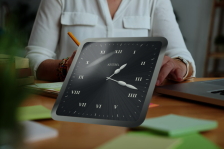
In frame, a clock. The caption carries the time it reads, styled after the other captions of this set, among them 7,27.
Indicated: 1,18
